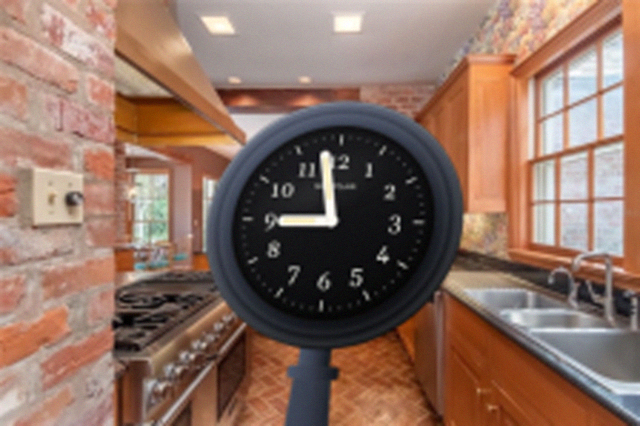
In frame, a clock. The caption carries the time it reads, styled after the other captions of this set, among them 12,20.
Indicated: 8,58
